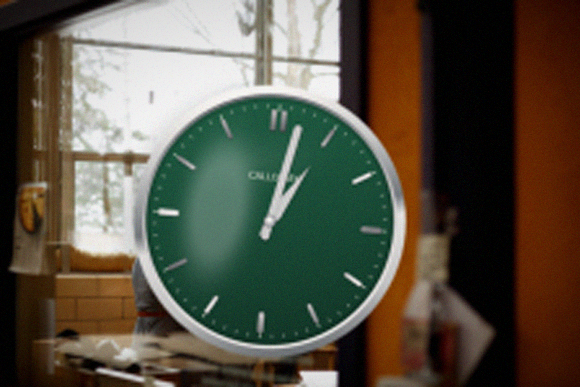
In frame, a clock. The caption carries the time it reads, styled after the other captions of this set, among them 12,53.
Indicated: 1,02
